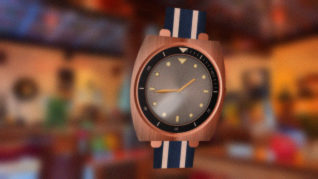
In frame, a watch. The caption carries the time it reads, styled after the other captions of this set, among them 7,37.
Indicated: 1,44
